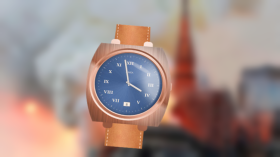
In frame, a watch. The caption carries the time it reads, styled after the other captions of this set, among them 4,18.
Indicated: 3,58
